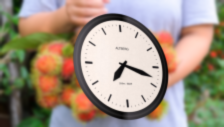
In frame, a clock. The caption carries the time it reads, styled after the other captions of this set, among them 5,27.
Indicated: 7,18
